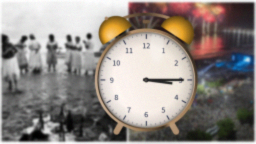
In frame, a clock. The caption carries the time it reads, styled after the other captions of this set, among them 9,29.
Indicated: 3,15
